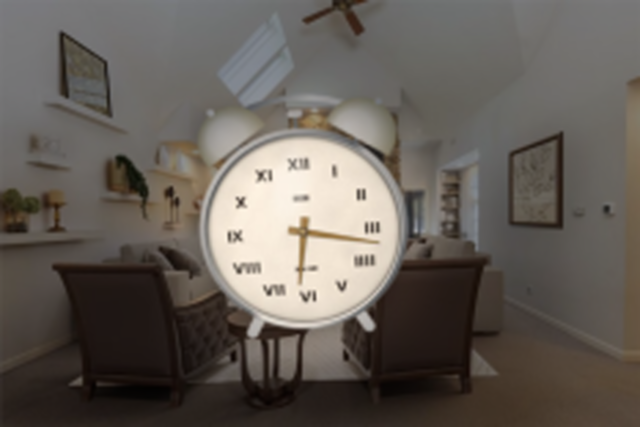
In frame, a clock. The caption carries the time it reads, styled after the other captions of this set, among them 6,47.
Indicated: 6,17
